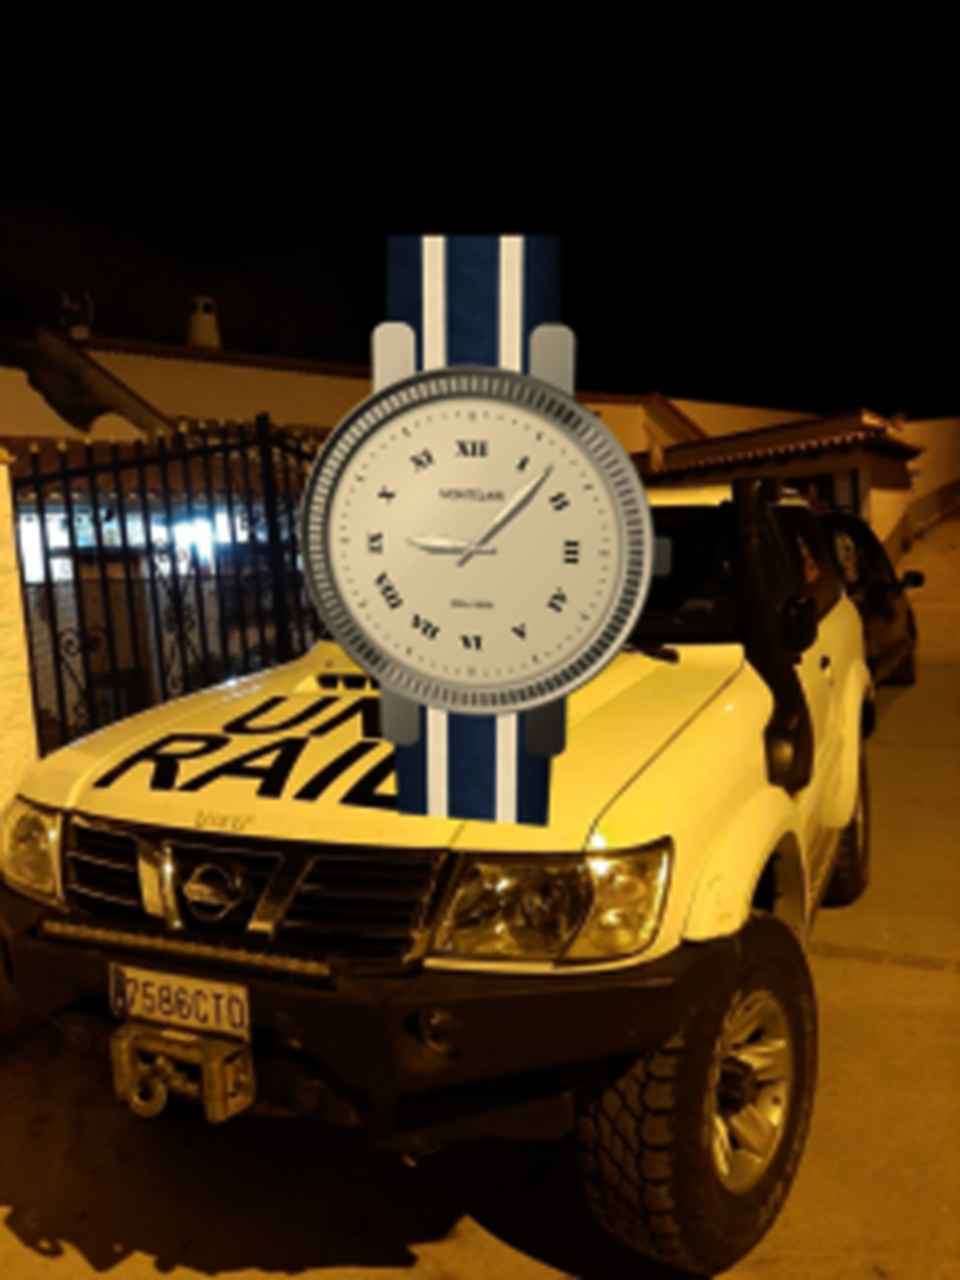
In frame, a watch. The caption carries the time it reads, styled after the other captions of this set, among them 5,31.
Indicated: 9,07
